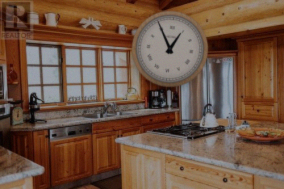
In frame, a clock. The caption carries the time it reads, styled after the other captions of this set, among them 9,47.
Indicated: 12,55
